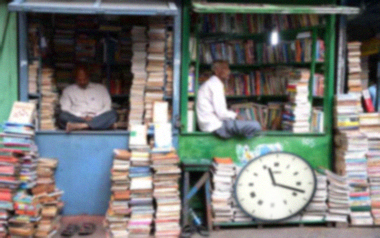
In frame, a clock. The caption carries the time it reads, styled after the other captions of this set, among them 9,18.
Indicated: 11,18
